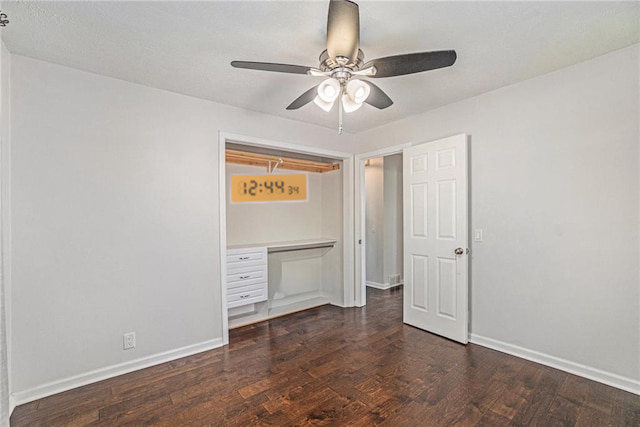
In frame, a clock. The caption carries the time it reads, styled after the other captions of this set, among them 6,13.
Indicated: 12,44
